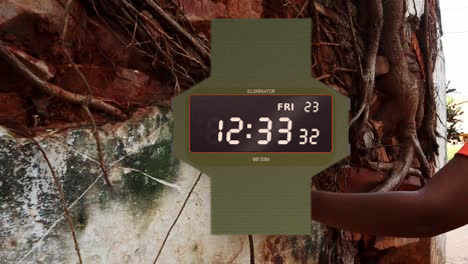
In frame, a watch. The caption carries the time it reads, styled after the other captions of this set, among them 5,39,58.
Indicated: 12,33,32
